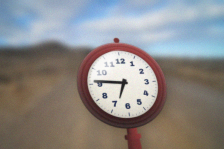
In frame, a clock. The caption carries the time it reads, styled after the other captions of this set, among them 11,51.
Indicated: 6,46
